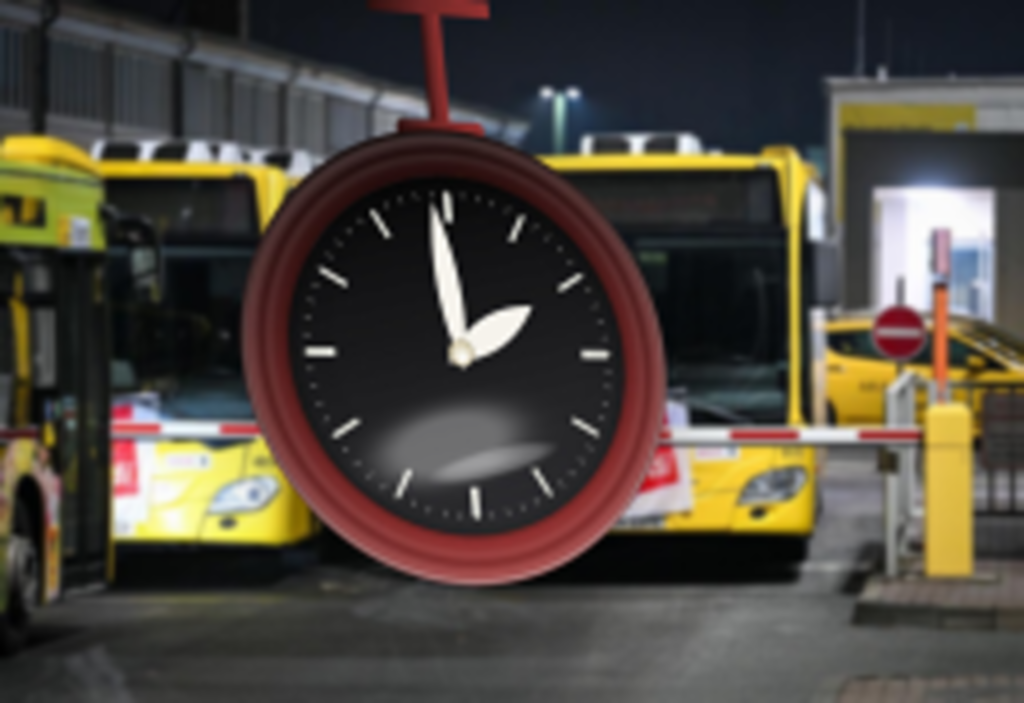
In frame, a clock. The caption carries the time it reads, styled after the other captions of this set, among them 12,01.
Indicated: 1,59
